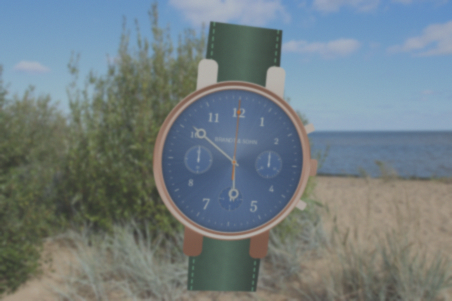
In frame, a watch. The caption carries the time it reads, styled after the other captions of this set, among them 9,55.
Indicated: 5,51
